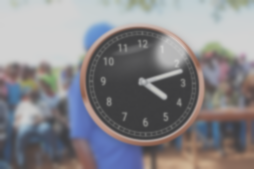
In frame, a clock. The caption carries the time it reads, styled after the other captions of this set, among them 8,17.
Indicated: 4,12
